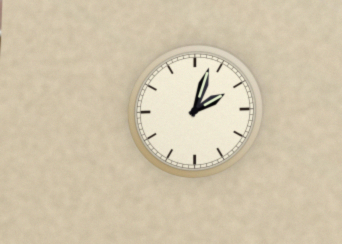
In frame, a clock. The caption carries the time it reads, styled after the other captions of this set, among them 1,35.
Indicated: 2,03
